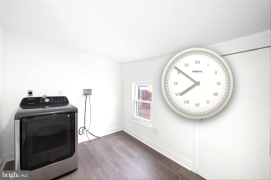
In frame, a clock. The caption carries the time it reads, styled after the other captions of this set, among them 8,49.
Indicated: 7,51
